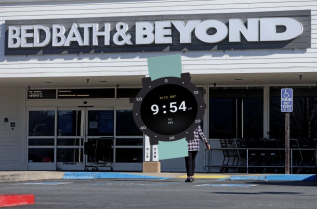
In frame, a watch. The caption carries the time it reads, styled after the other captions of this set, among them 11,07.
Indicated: 9,54
